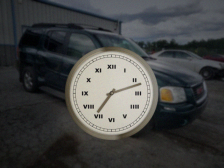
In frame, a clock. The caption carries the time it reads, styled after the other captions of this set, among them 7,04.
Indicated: 7,12
